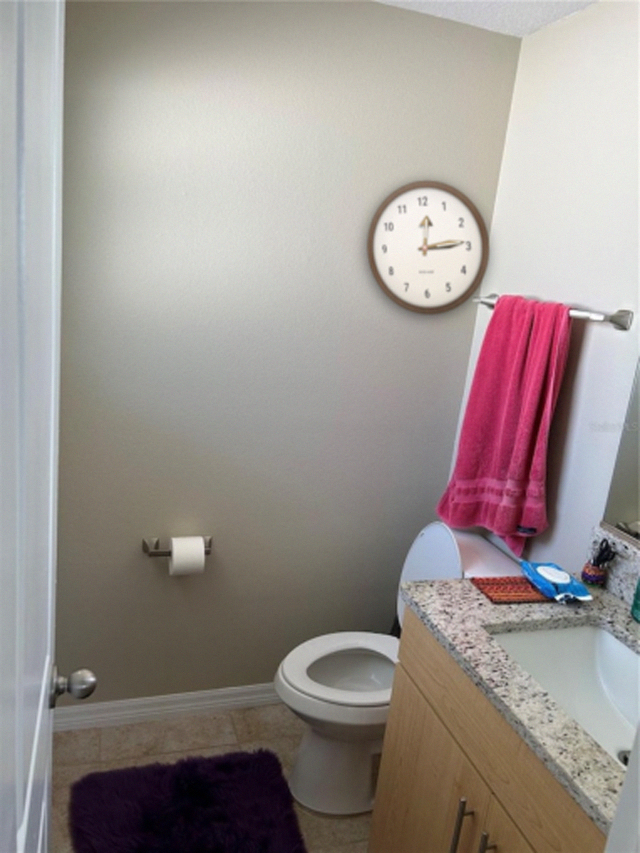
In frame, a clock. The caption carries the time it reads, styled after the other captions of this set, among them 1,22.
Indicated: 12,14
